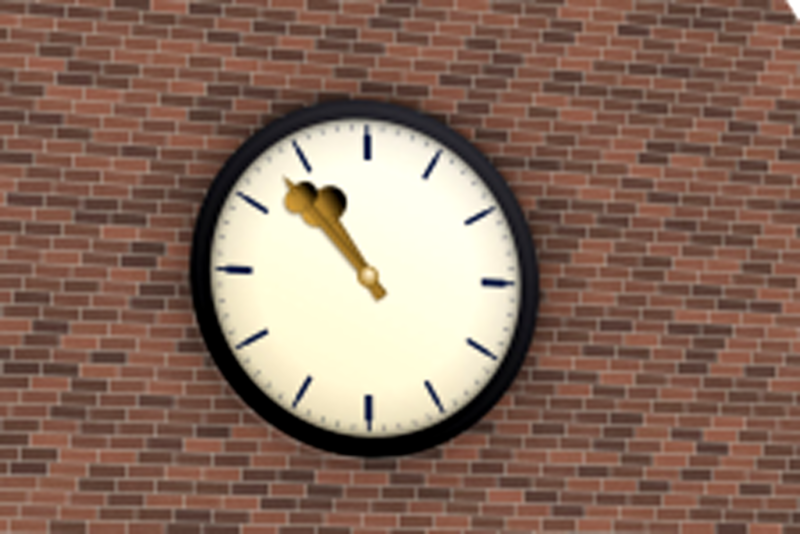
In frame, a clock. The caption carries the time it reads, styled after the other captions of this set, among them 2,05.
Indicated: 10,53
